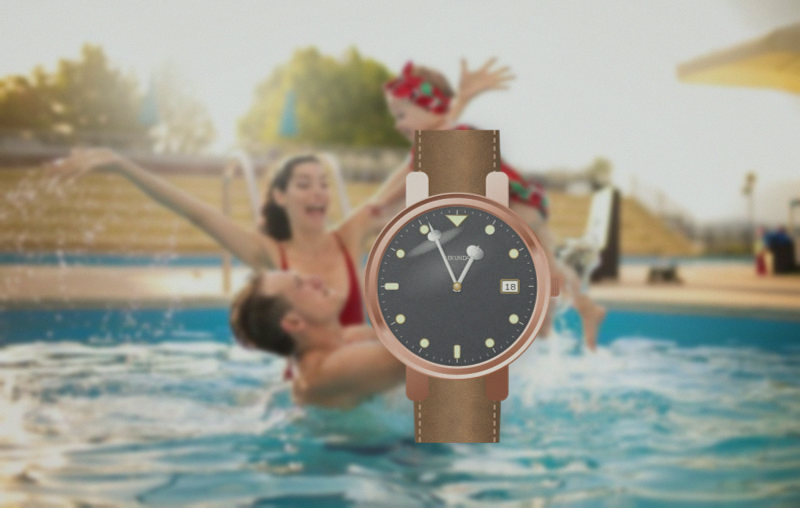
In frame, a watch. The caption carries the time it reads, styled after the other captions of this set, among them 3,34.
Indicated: 12,56
